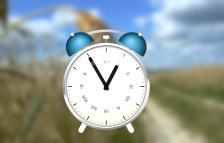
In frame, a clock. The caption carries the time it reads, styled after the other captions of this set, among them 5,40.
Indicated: 12,55
